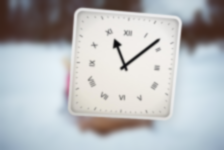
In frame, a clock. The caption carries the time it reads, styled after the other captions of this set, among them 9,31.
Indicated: 11,08
